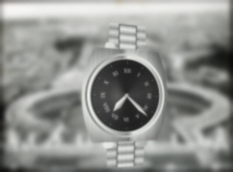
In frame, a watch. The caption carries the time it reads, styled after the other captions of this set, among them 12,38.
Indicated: 7,22
